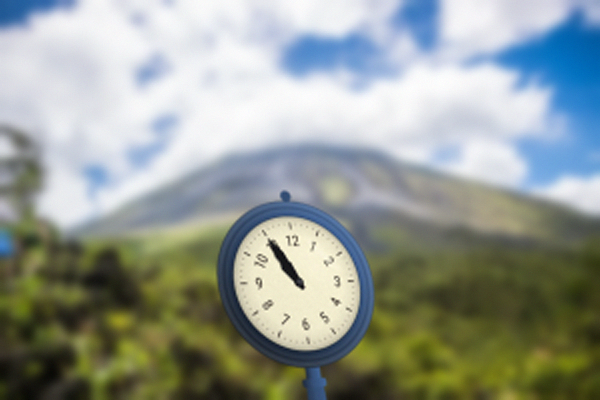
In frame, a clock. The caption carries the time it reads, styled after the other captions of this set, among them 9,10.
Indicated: 10,55
